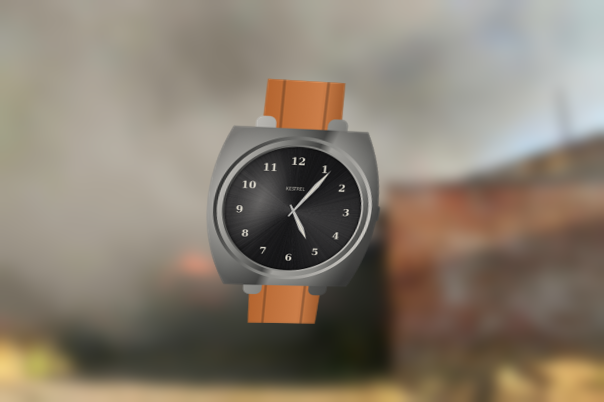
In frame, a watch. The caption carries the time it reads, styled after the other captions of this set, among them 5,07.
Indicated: 5,06
